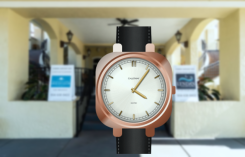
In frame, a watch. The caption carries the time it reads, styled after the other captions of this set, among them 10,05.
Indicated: 4,06
